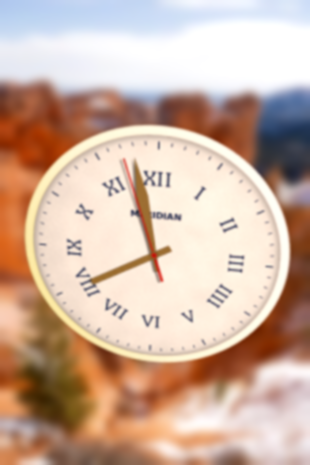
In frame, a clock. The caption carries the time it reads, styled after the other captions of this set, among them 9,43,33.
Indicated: 7,57,57
